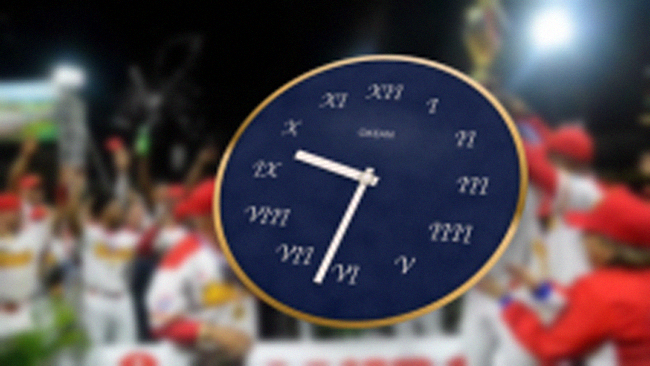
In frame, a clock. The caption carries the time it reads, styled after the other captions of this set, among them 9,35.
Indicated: 9,32
